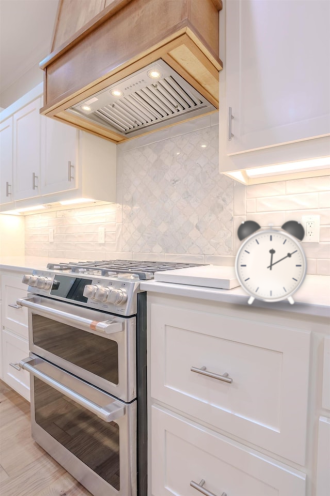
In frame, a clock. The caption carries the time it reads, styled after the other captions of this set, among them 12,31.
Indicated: 12,10
